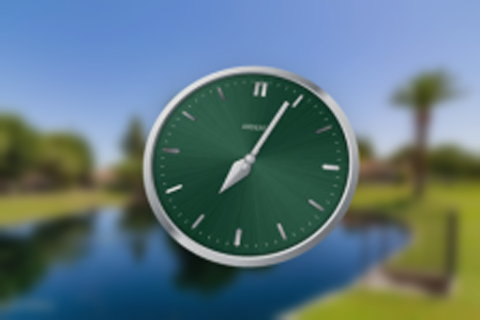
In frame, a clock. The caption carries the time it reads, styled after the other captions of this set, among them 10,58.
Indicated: 7,04
